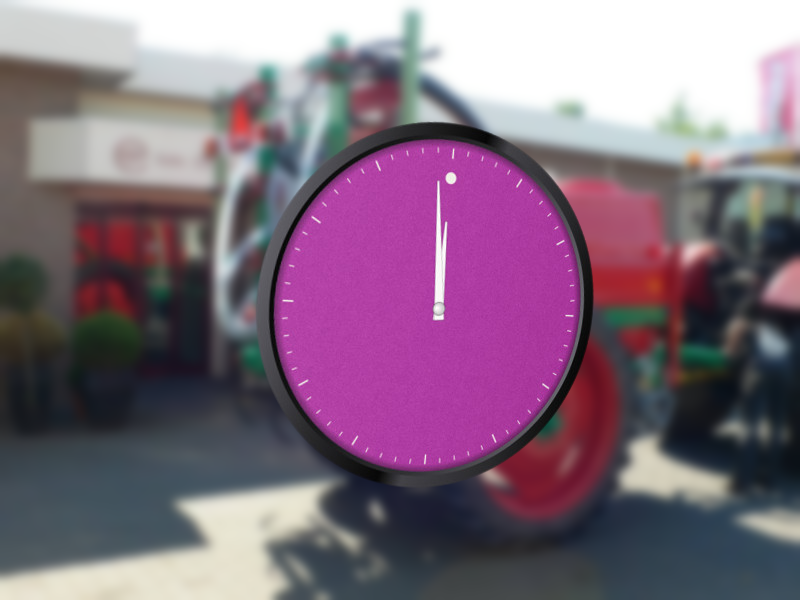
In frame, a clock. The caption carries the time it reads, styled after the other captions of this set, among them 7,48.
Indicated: 11,59
